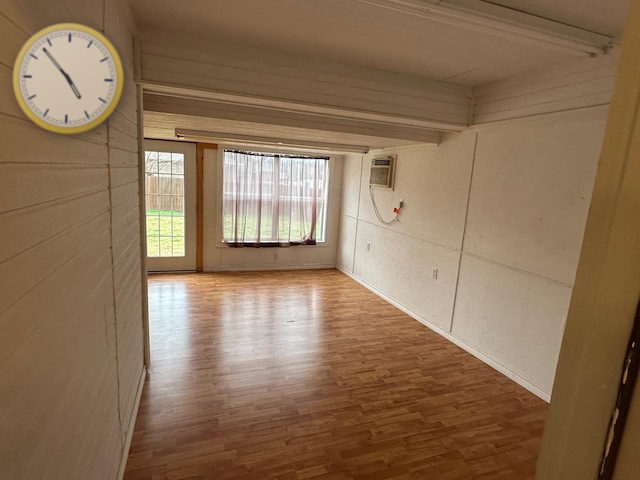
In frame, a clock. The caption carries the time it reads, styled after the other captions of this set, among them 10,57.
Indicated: 4,53
